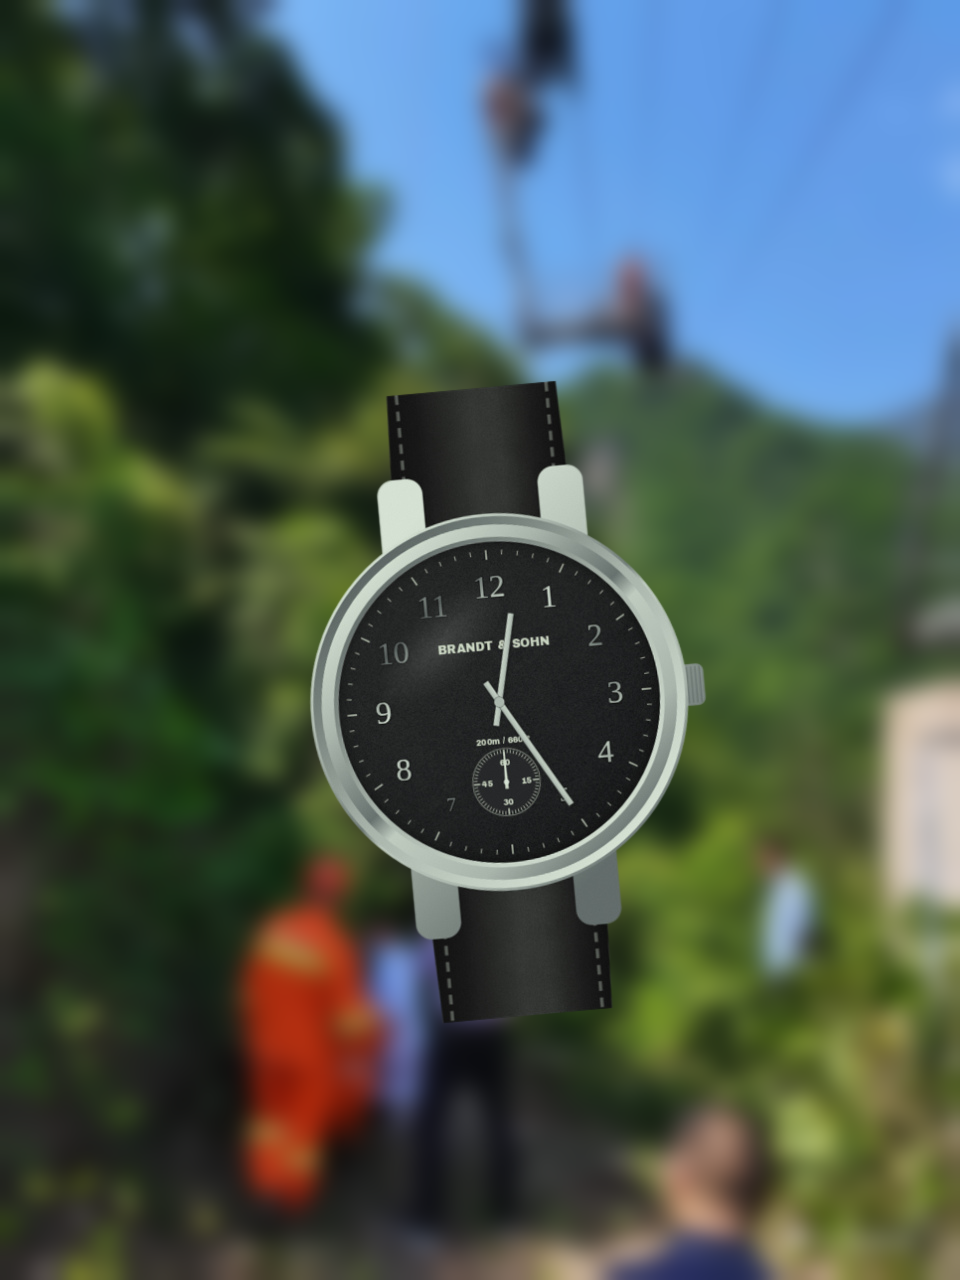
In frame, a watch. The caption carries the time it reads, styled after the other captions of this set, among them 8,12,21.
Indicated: 12,25,00
